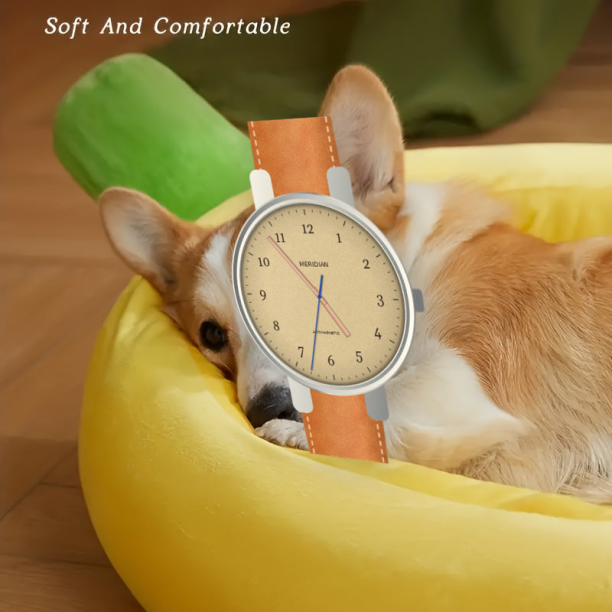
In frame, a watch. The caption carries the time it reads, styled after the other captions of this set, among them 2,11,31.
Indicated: 4,53,33
